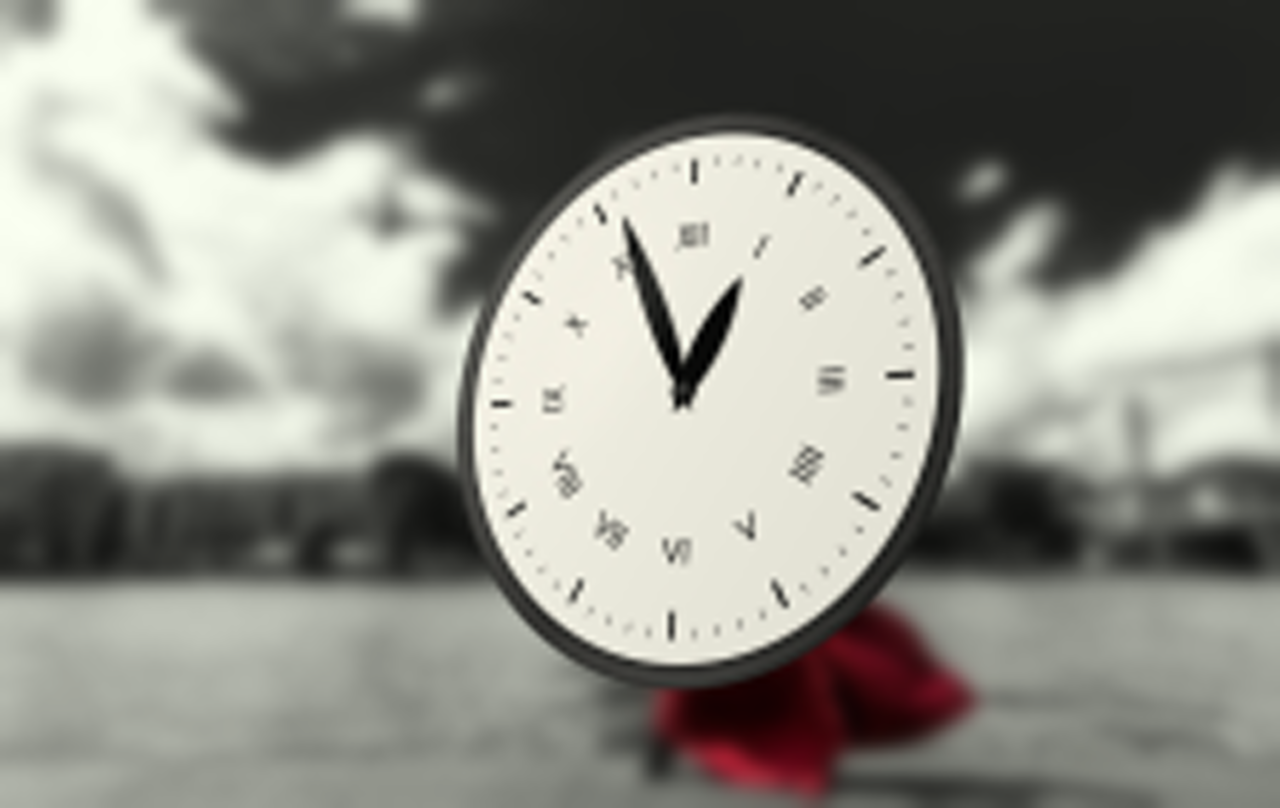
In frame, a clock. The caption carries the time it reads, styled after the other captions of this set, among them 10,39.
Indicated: 12,56
